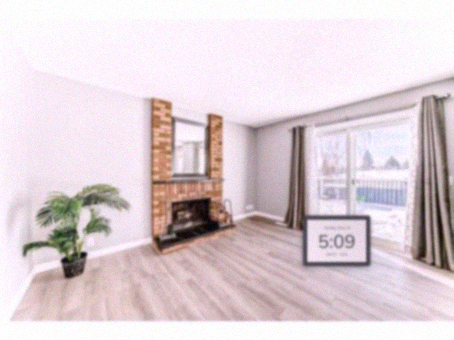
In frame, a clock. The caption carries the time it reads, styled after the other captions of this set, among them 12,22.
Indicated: 5,09
